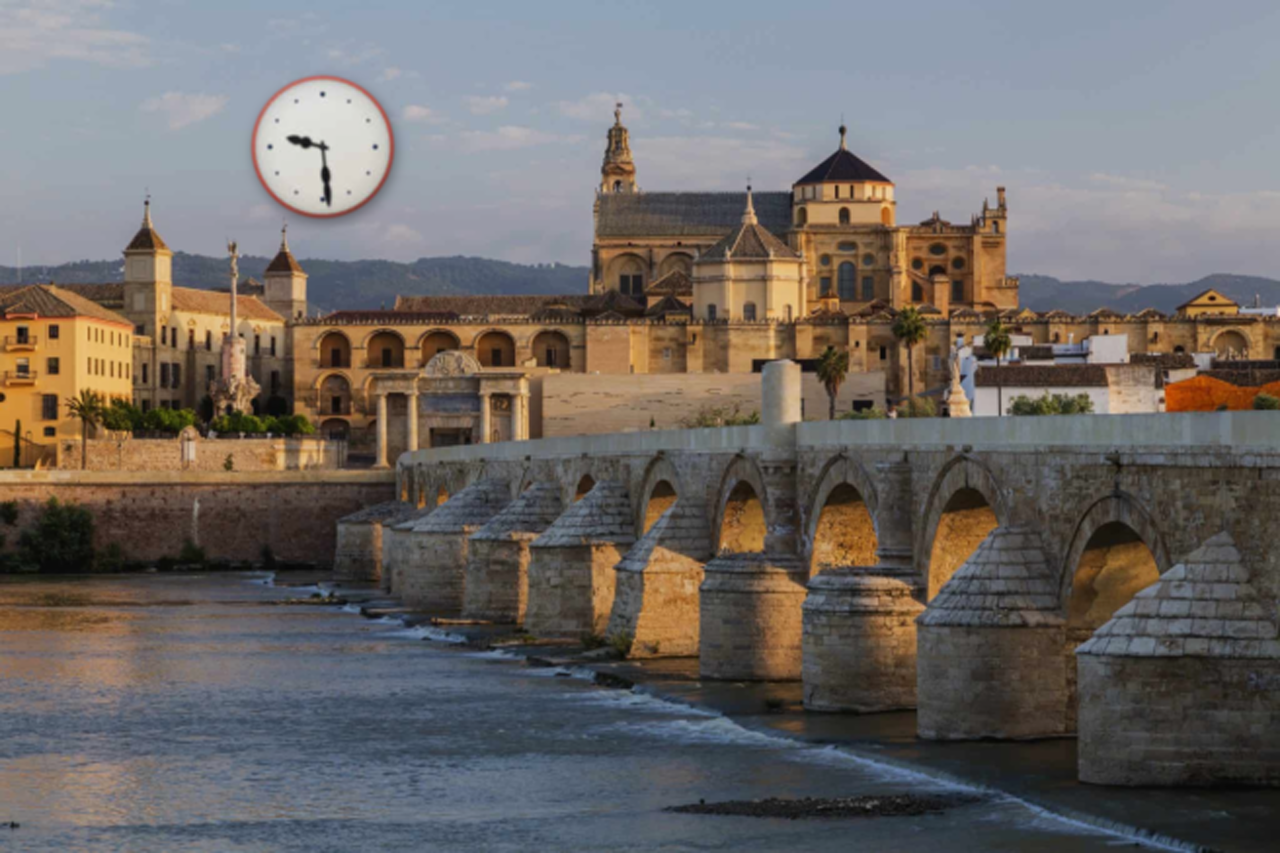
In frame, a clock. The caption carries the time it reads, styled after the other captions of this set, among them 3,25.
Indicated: 9,29
